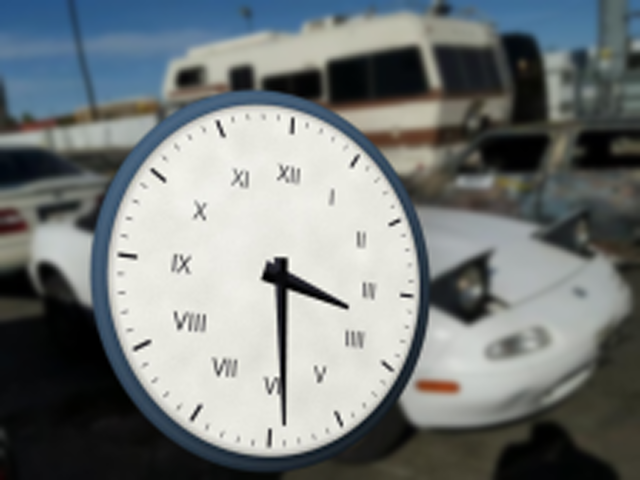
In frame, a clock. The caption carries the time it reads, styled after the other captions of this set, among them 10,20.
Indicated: 3,29
